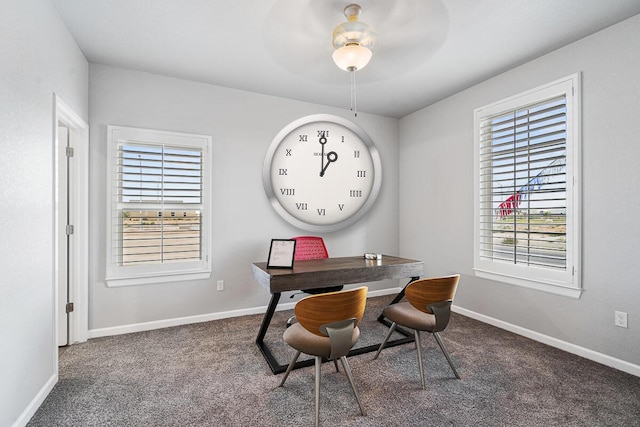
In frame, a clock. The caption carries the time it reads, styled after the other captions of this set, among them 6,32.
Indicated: 1,00
